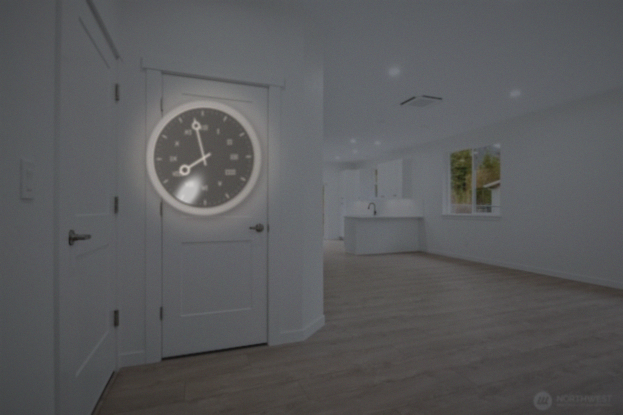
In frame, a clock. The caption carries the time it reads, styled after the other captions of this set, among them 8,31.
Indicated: 7,58
